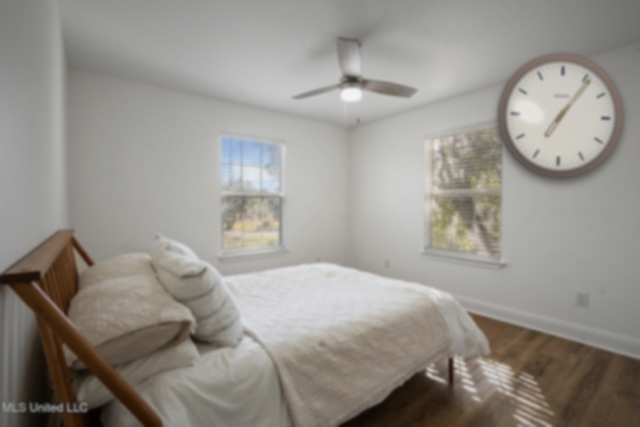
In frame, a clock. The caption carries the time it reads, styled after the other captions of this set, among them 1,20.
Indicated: 7,06
